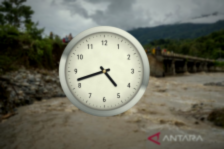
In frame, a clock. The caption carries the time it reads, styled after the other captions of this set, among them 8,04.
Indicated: 4,42
